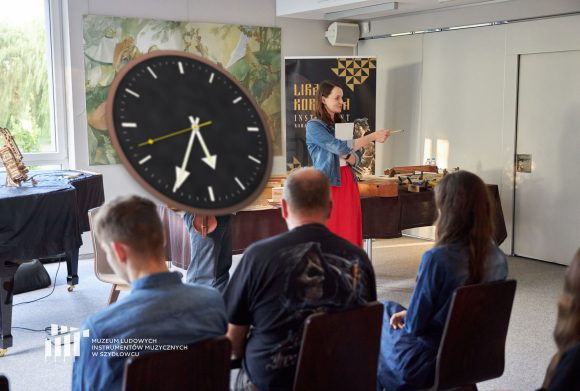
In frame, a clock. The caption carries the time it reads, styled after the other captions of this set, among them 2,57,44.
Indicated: 5,34,42
